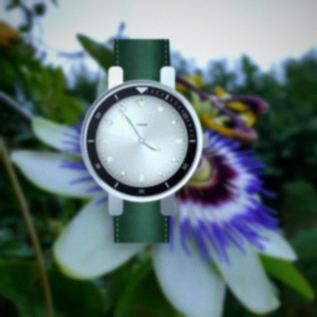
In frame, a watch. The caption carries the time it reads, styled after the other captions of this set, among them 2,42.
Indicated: 3,54
